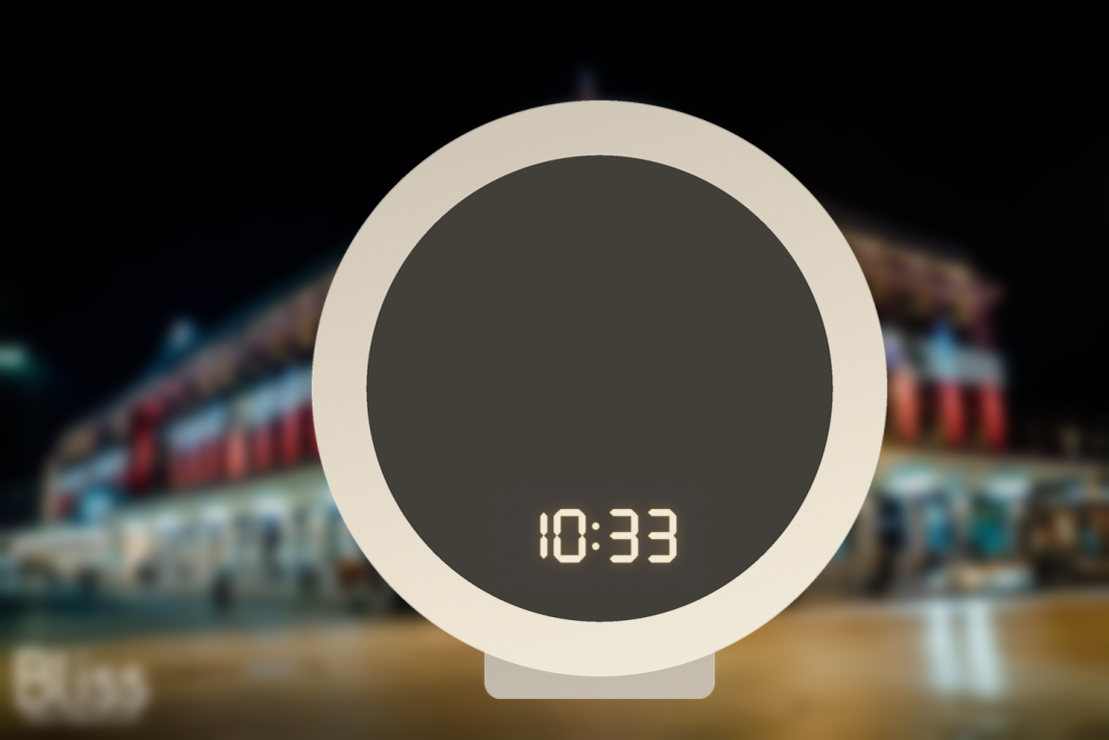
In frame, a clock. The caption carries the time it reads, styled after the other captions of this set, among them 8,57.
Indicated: 10,33
